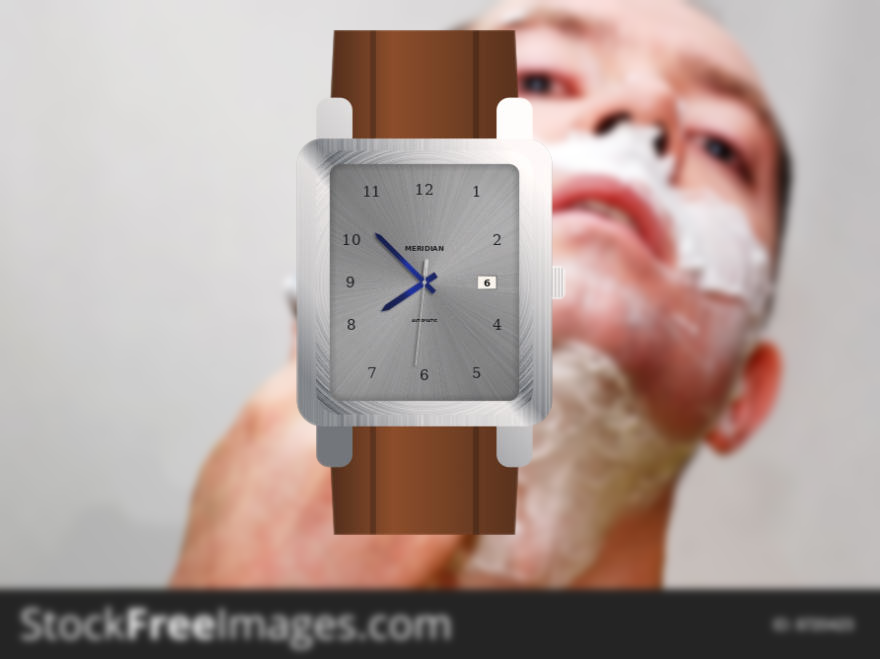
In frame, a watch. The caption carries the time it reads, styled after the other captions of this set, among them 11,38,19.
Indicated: 7,52,31
